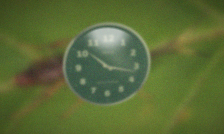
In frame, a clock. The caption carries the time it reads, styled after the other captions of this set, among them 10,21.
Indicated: 10,17
